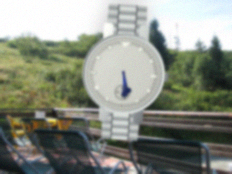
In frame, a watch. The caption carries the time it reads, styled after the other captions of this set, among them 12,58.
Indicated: 5,29
